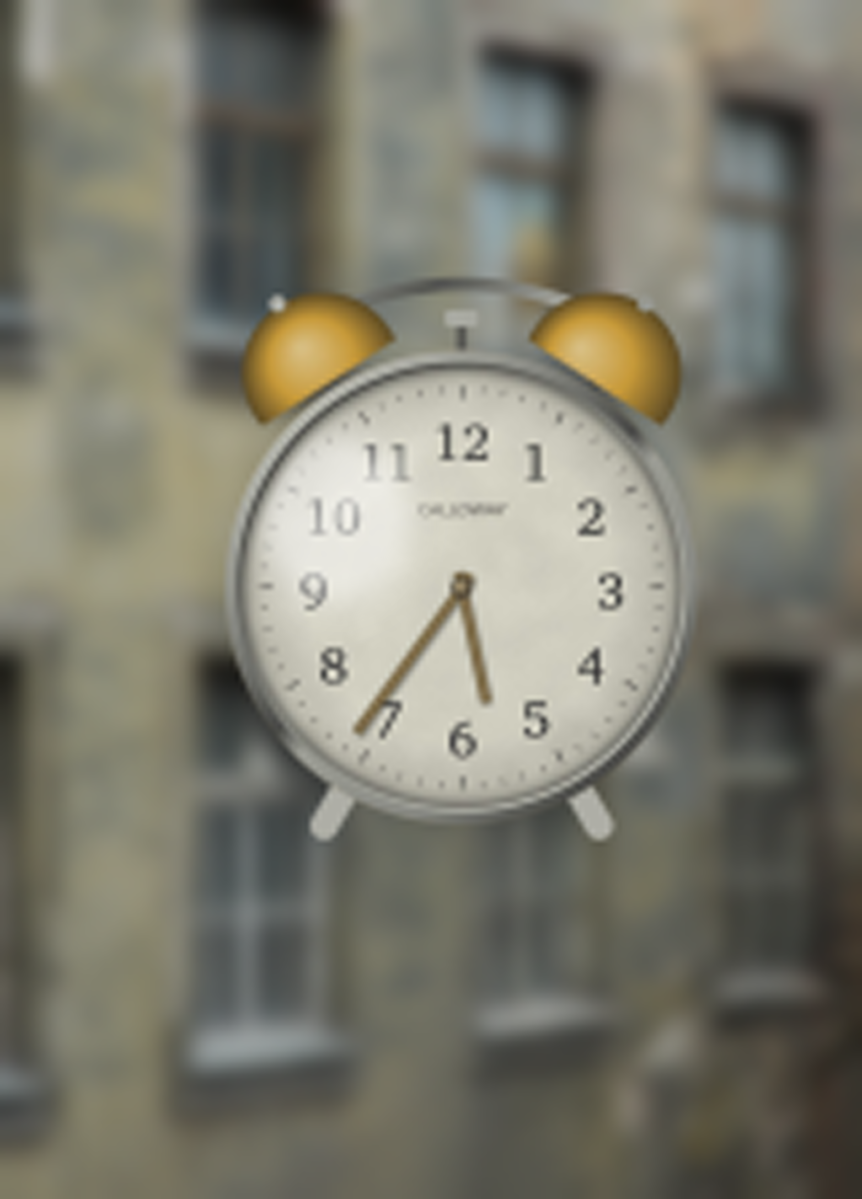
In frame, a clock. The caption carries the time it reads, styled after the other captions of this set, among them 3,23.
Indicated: 5,36
